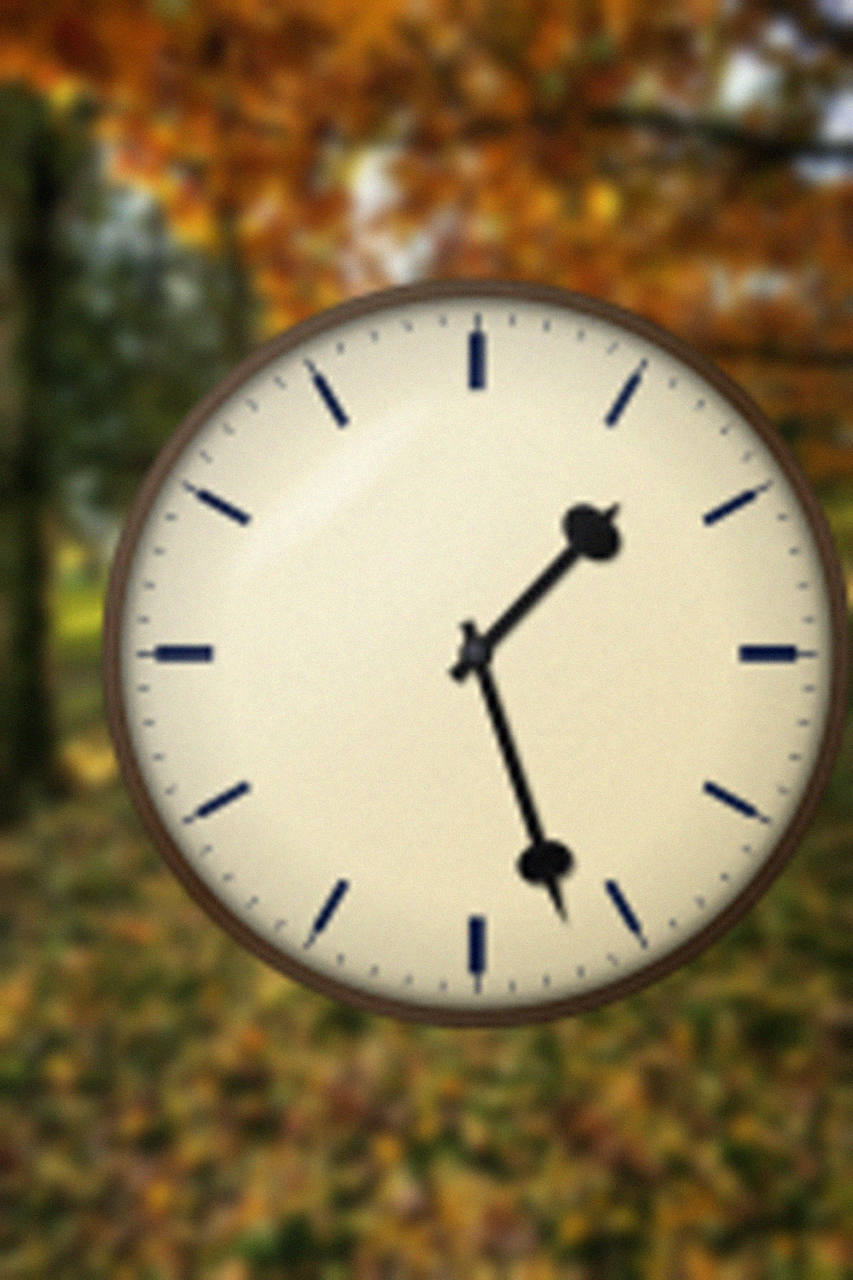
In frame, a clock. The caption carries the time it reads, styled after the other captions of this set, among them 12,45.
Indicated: 1,27
